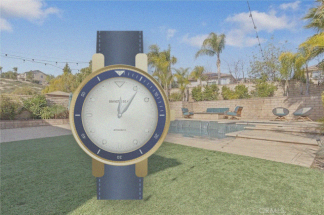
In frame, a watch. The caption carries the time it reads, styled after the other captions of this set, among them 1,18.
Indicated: 12,06
